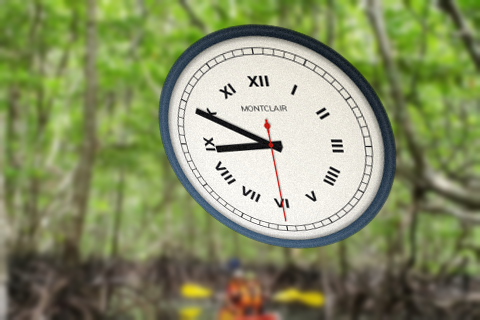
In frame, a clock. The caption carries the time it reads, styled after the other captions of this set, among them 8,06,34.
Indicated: 8,49,30
